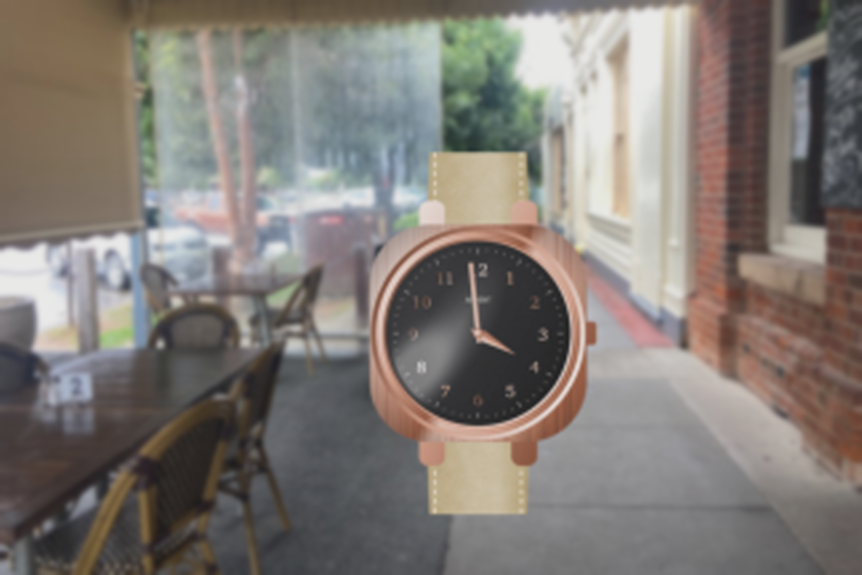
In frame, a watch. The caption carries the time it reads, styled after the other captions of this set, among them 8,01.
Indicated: 3,59
